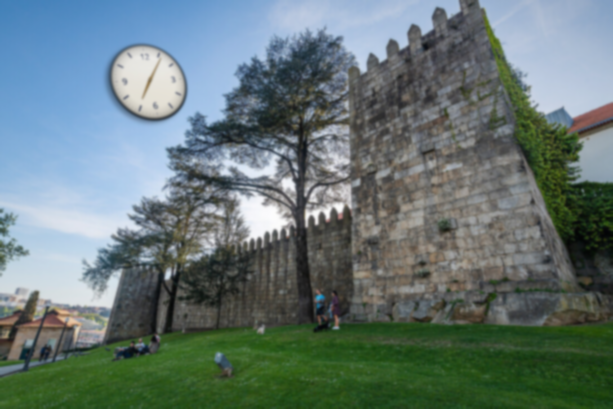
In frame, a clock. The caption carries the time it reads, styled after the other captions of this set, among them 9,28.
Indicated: 7,06
